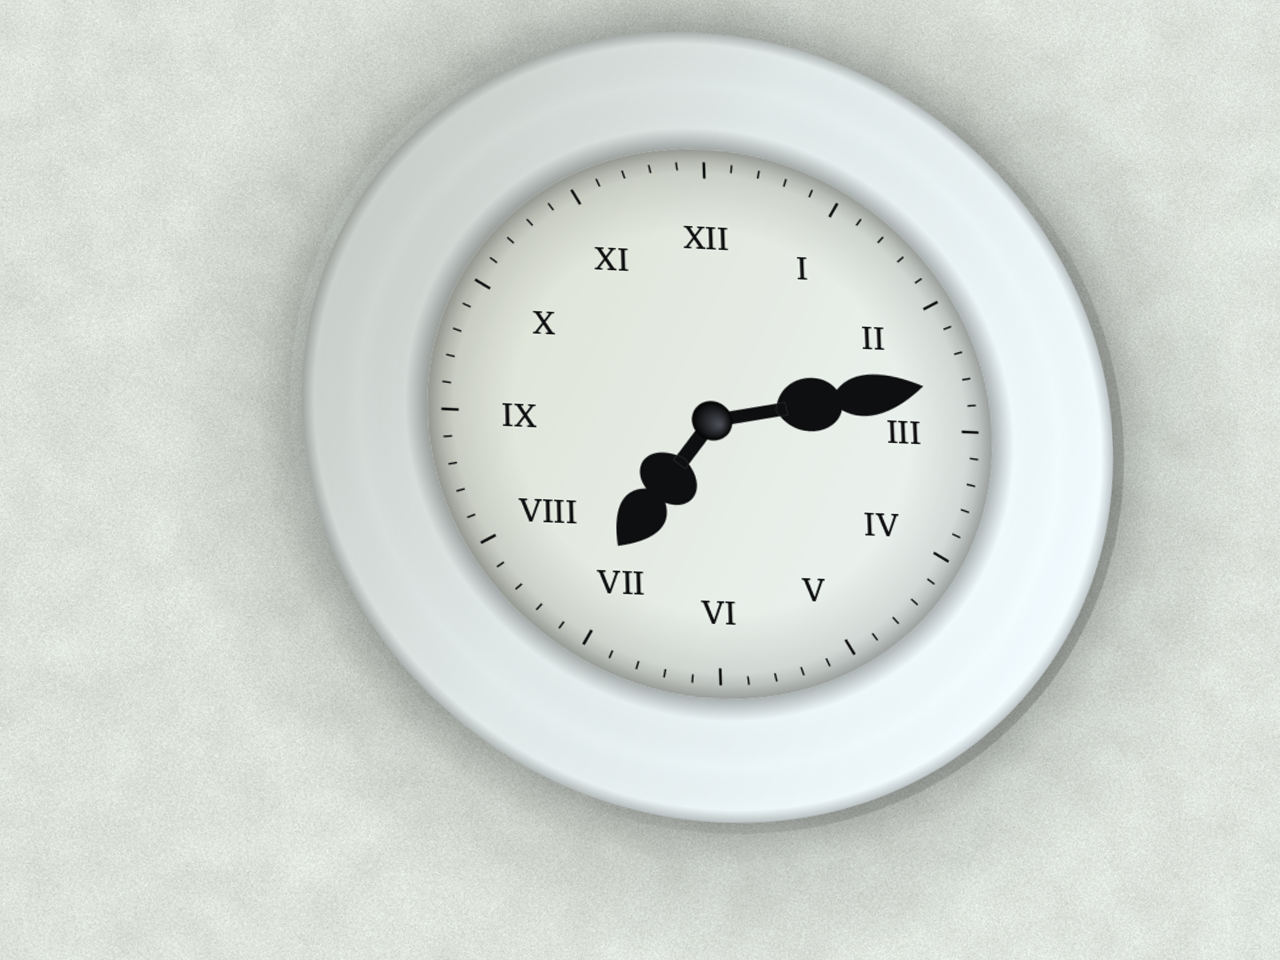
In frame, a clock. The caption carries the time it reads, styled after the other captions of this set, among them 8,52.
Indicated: 7,13
